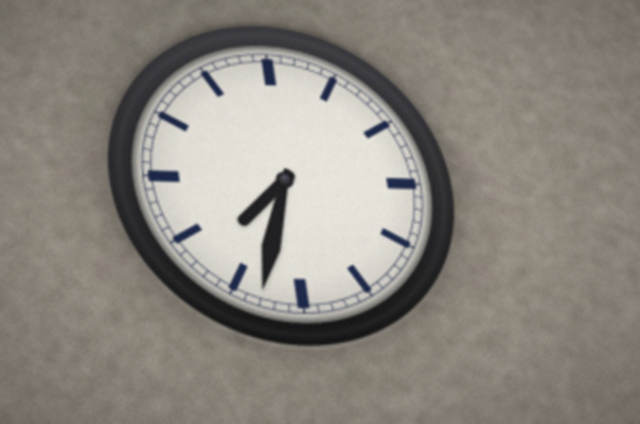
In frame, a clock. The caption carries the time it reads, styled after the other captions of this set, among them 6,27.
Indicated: 7,33
